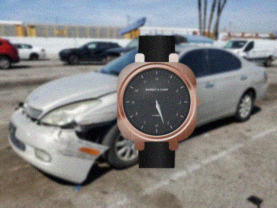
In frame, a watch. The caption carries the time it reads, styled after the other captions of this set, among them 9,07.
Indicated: 5,27
